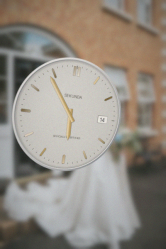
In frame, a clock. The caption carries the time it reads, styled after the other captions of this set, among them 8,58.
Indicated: 5,54
